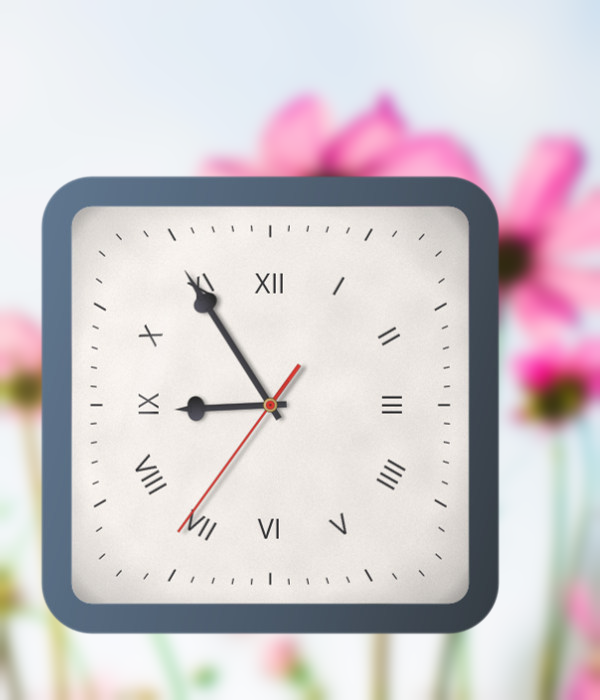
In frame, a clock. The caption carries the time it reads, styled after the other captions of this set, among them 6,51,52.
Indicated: 8,54,36
